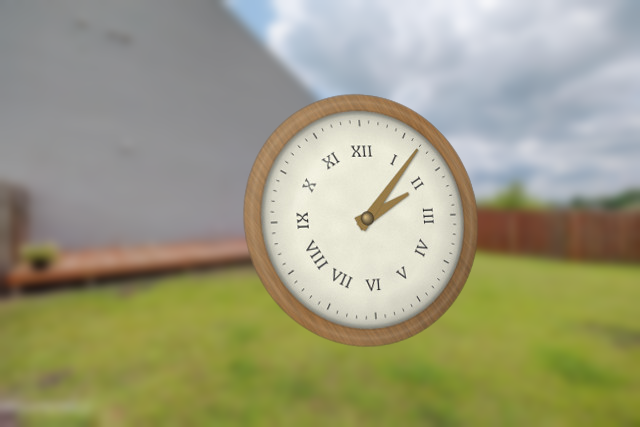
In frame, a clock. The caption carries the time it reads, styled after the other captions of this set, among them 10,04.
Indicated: 2,07
